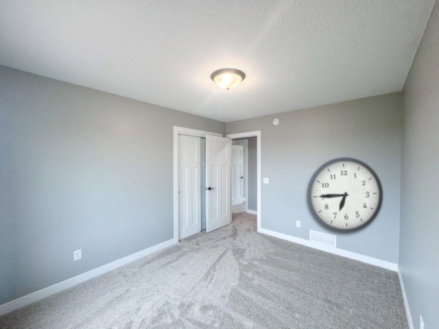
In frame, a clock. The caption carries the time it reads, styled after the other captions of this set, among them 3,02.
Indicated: 6,45
